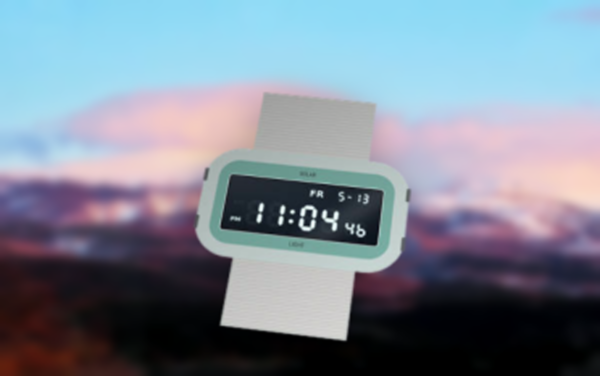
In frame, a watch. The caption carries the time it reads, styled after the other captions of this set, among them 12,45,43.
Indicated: 11,04,46
